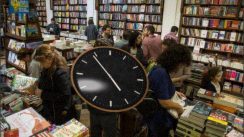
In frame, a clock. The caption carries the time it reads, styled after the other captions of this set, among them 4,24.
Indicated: 4,54
